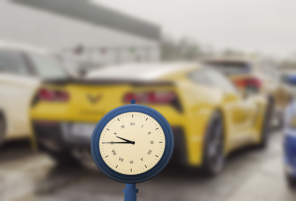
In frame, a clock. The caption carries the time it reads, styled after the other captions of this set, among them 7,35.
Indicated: 9,45
